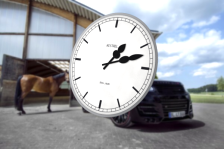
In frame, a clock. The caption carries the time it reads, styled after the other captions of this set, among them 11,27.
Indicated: 1,12
